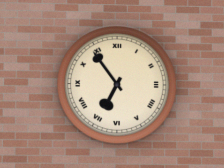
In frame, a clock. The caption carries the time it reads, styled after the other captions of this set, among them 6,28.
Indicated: 6,54
